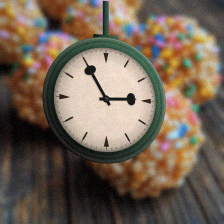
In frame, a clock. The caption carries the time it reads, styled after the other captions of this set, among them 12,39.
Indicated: 2,55
